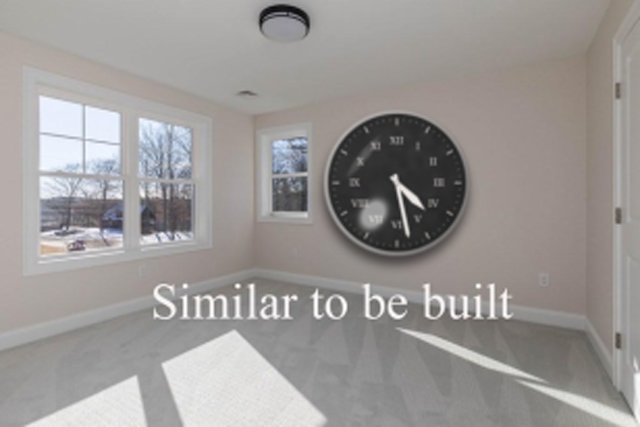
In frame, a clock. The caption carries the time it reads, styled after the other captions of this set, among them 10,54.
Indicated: 4,28
